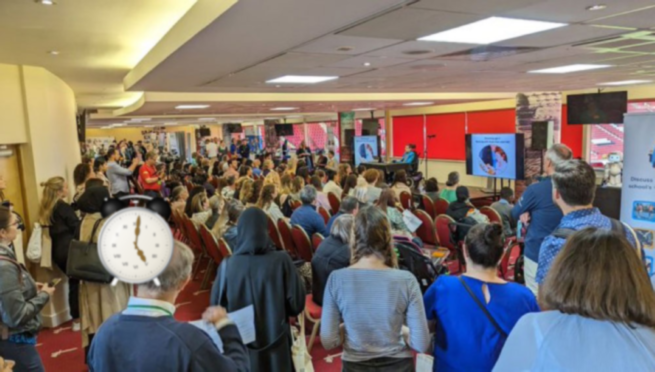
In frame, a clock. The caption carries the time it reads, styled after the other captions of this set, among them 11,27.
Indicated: 5,01
